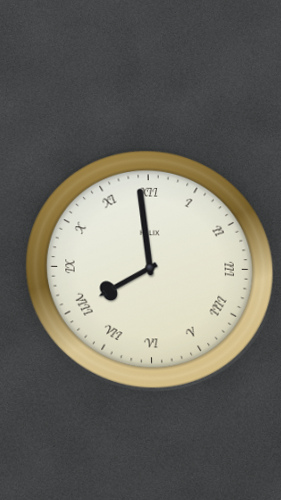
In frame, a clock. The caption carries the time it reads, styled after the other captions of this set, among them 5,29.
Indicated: 7,59
